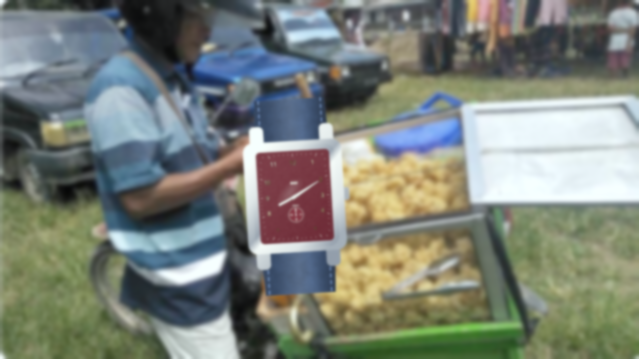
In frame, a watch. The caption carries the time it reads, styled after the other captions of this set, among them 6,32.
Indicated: 8,10
